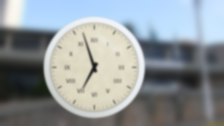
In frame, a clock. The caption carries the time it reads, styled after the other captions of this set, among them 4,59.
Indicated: 6,57
